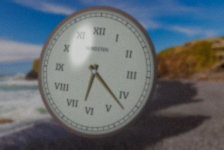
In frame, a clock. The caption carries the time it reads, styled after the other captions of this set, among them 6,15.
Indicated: 6,22
